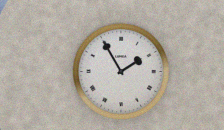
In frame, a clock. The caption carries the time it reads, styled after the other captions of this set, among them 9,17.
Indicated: 1,55
